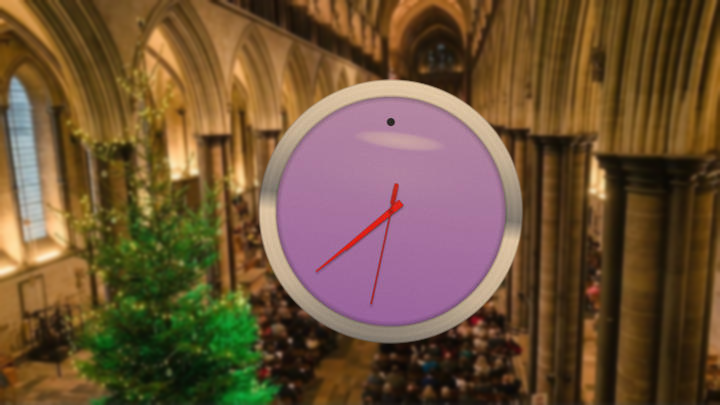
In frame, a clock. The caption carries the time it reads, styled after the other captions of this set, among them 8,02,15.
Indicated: 7,38,32
